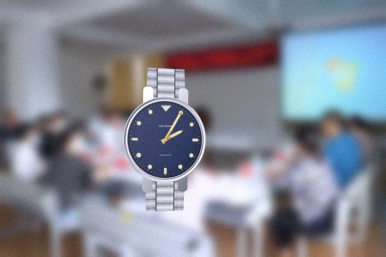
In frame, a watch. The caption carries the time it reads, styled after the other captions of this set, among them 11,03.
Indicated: 2,05
